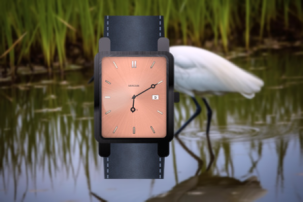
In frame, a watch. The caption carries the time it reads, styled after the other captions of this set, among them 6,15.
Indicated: 6,10
